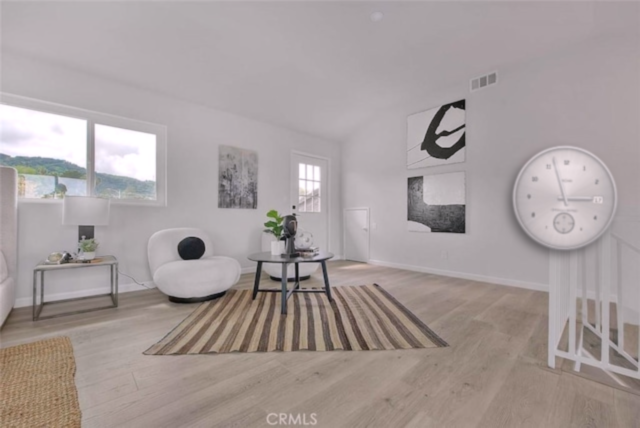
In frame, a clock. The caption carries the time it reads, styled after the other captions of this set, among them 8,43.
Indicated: 2,57
